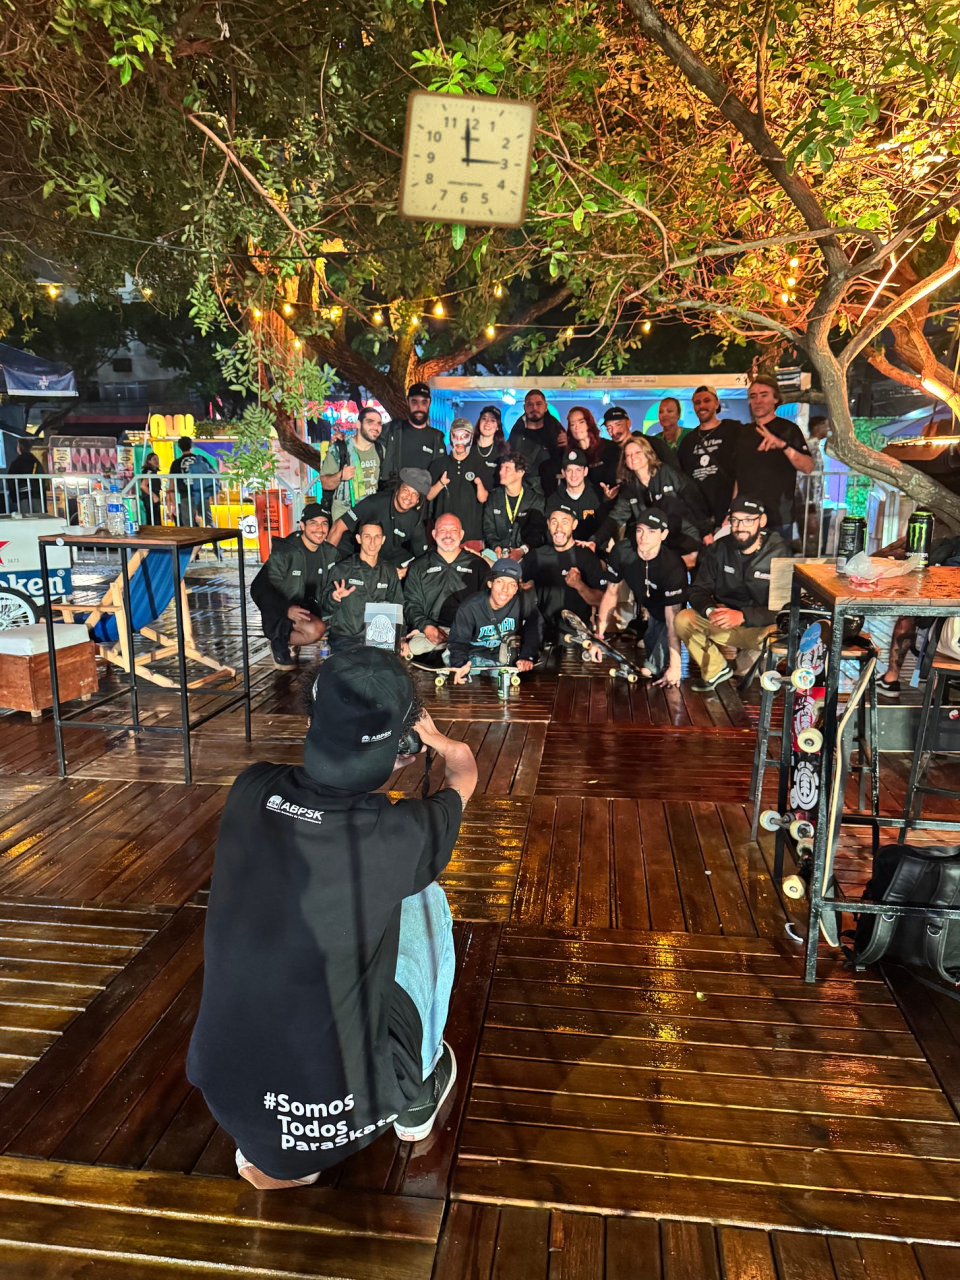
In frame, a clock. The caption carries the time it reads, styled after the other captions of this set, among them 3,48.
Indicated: 2,59
